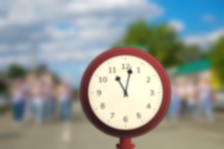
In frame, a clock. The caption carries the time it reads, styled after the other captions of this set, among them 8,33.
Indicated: 11,02
